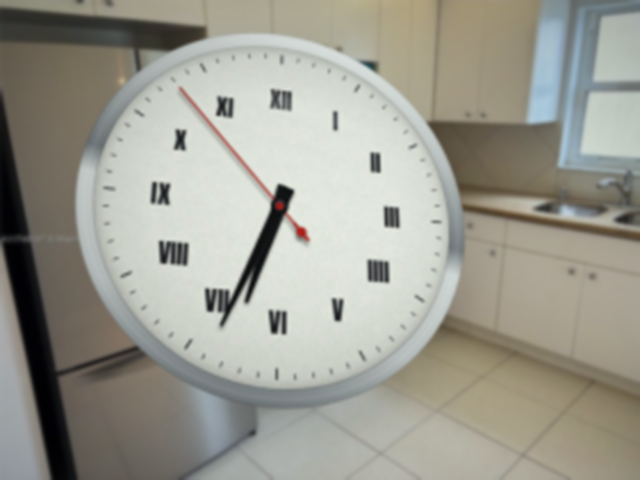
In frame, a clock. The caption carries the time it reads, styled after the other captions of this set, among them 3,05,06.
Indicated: 6,33,53
